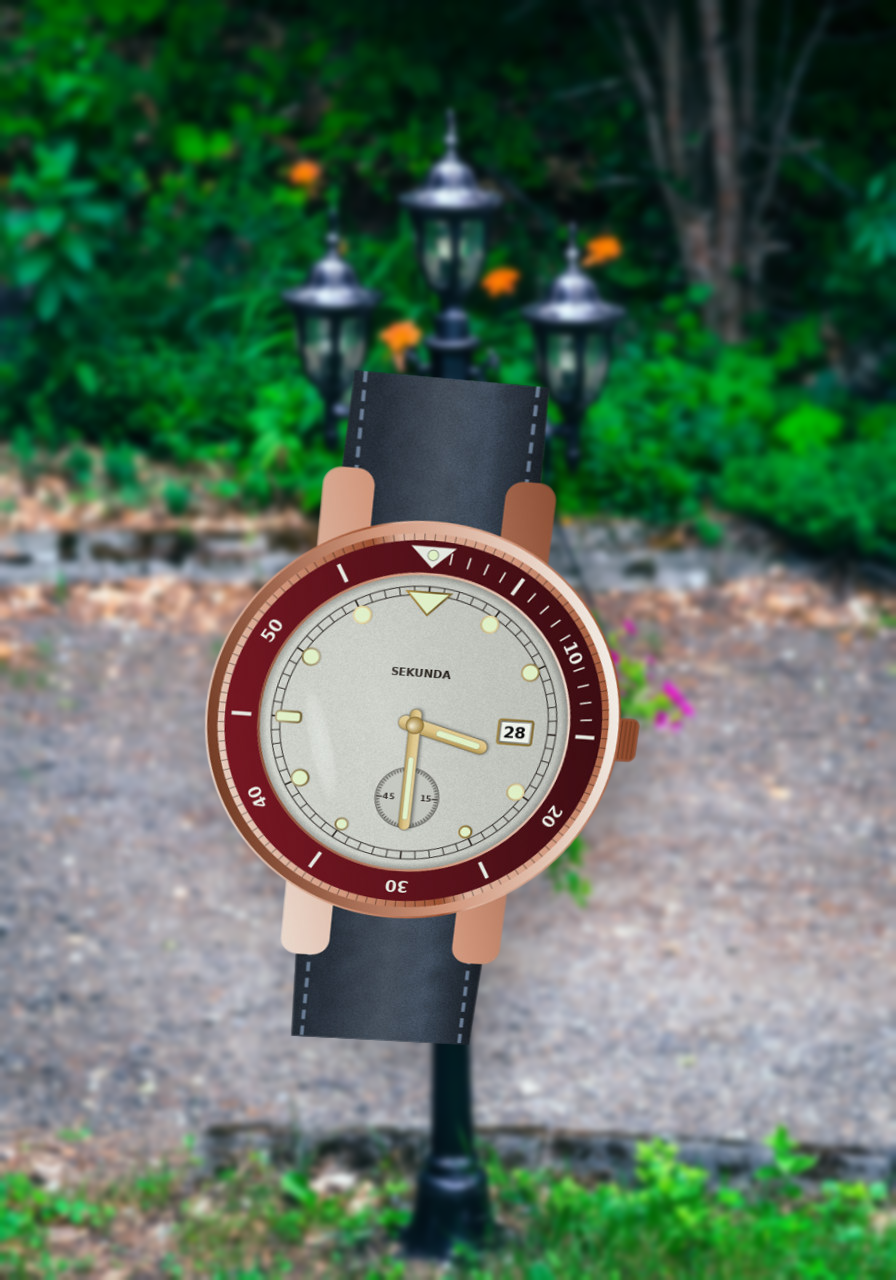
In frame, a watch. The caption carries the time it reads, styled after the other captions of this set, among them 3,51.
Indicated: 3,30
